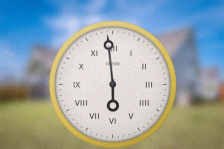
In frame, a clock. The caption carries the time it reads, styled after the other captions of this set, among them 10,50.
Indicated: 5,59
